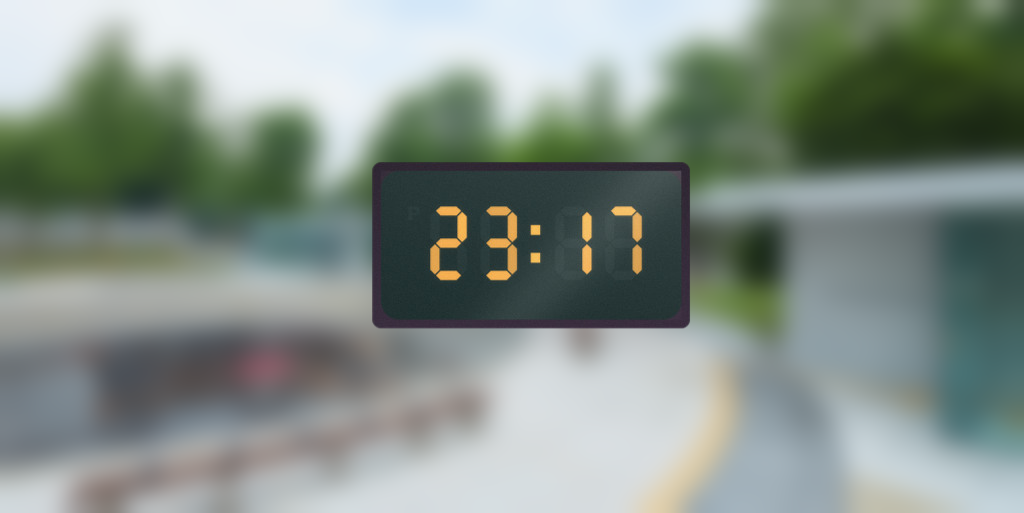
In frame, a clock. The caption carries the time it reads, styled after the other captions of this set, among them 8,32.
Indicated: 23,17
